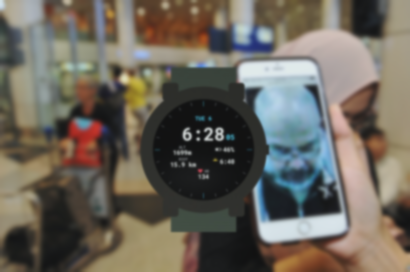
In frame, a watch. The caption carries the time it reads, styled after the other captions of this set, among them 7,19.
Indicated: 6,28
